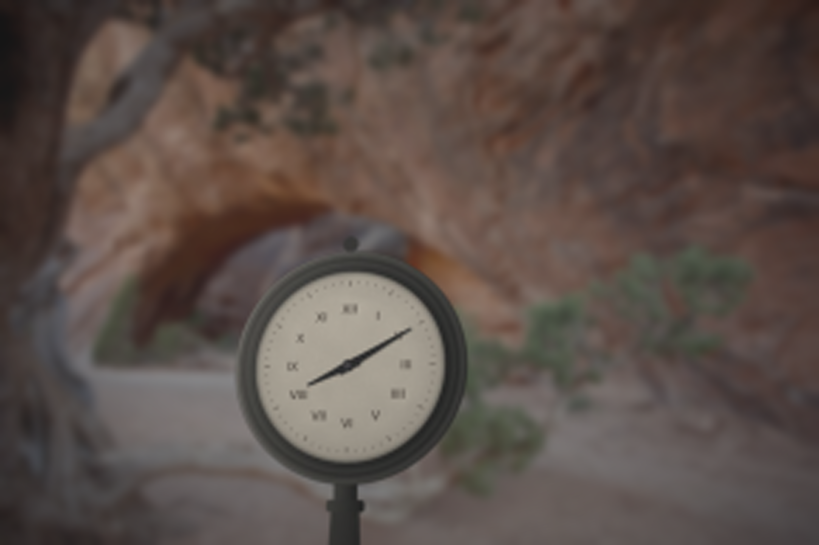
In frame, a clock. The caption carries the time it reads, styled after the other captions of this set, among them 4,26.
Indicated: 8,10
